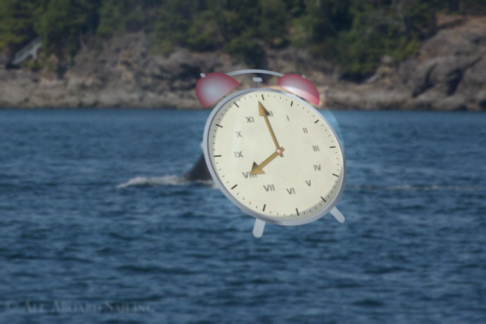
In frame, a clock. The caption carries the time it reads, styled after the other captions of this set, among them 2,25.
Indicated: 7,59
